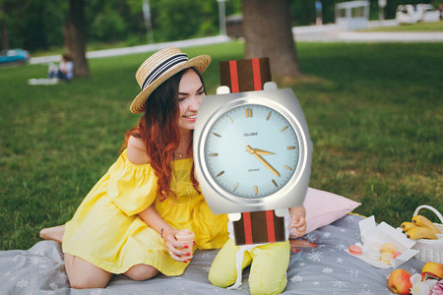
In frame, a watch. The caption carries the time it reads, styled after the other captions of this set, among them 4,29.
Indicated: 3,23
